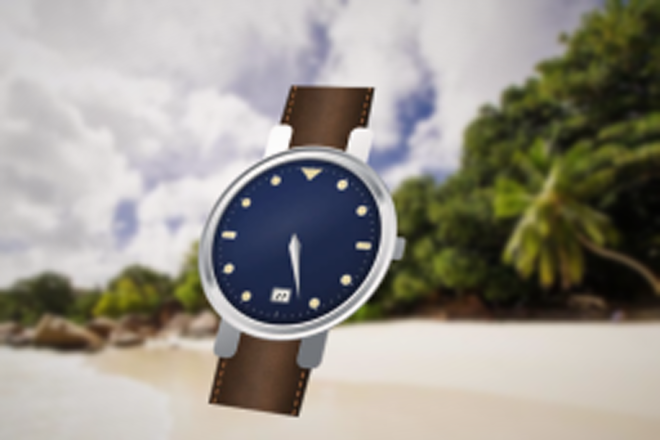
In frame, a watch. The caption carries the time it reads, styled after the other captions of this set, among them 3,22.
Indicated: 5,27
